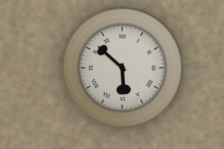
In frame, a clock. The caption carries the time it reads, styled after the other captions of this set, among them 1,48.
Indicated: 5,52
